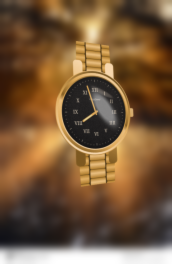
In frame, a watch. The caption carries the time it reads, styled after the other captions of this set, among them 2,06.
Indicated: 7,57
